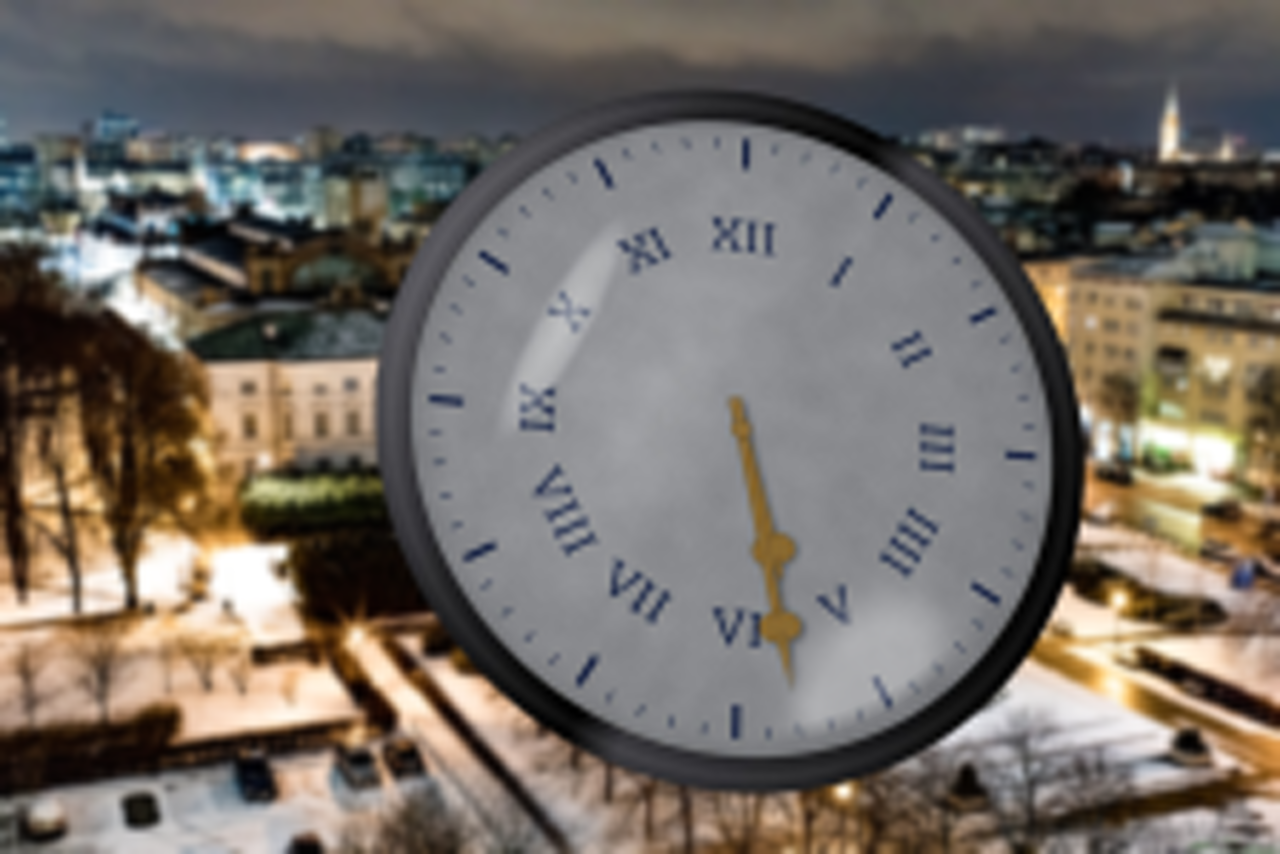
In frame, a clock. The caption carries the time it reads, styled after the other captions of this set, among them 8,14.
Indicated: 5,28
